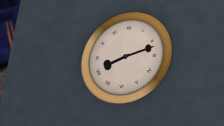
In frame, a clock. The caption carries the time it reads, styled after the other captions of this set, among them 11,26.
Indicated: 8,12
